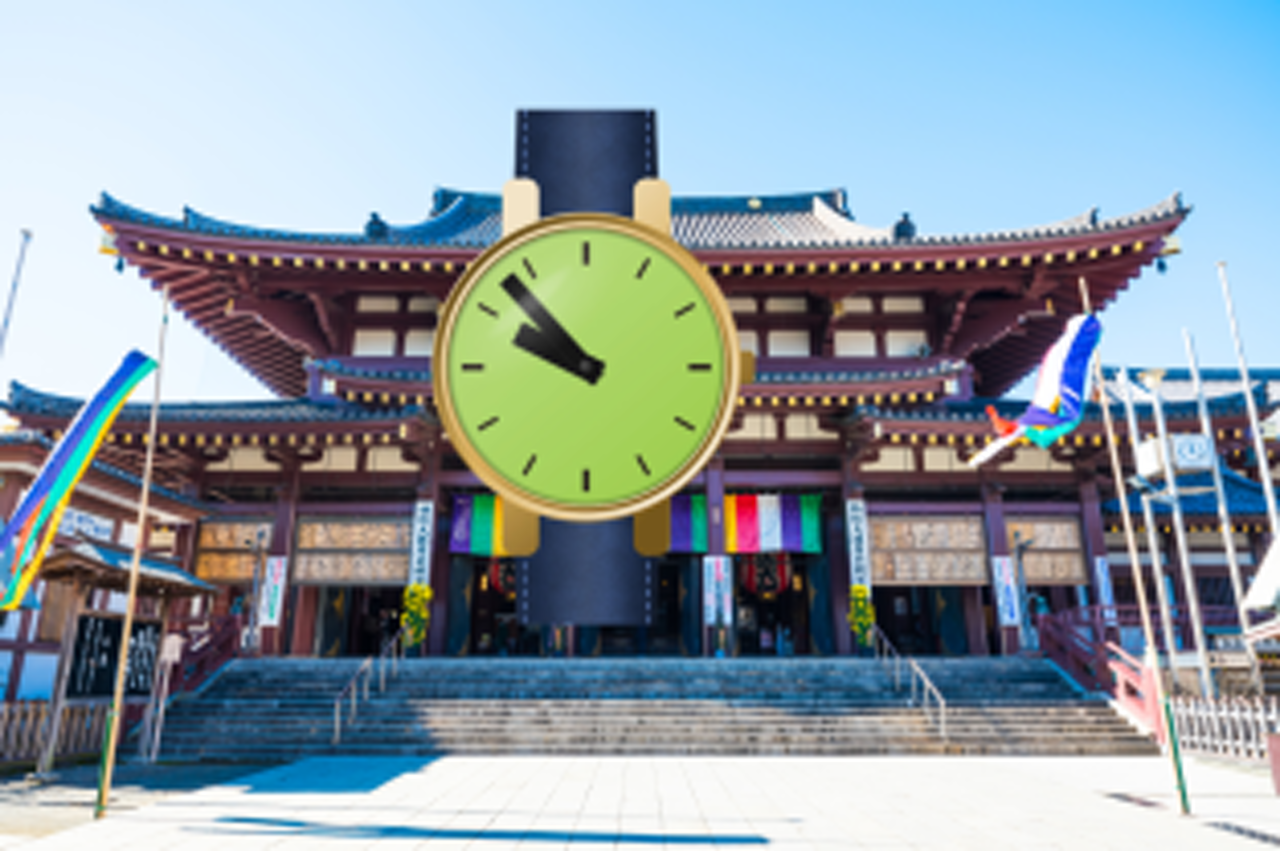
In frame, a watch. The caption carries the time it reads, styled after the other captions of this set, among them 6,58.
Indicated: 9,53
